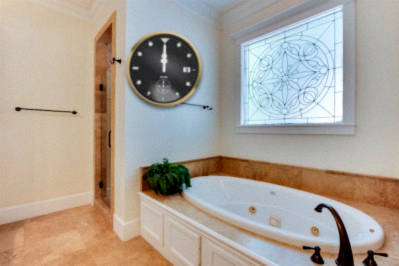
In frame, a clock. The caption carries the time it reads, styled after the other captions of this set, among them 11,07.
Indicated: 12,00
